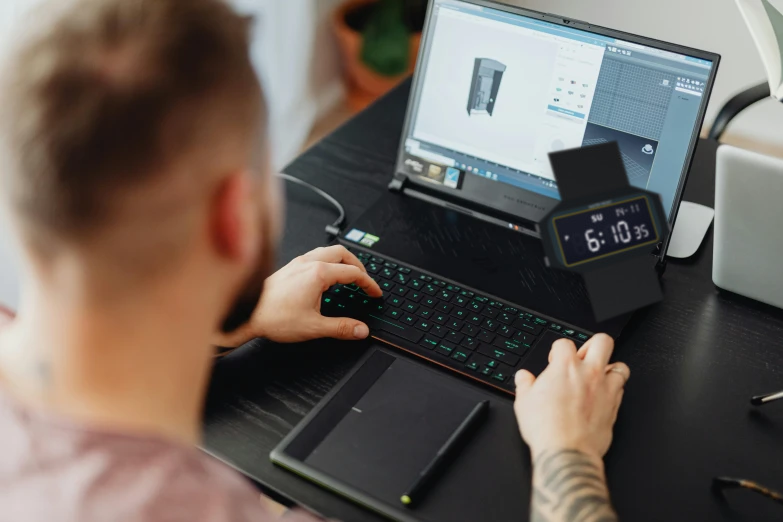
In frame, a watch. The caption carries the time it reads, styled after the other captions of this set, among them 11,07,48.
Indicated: 6,10,35
